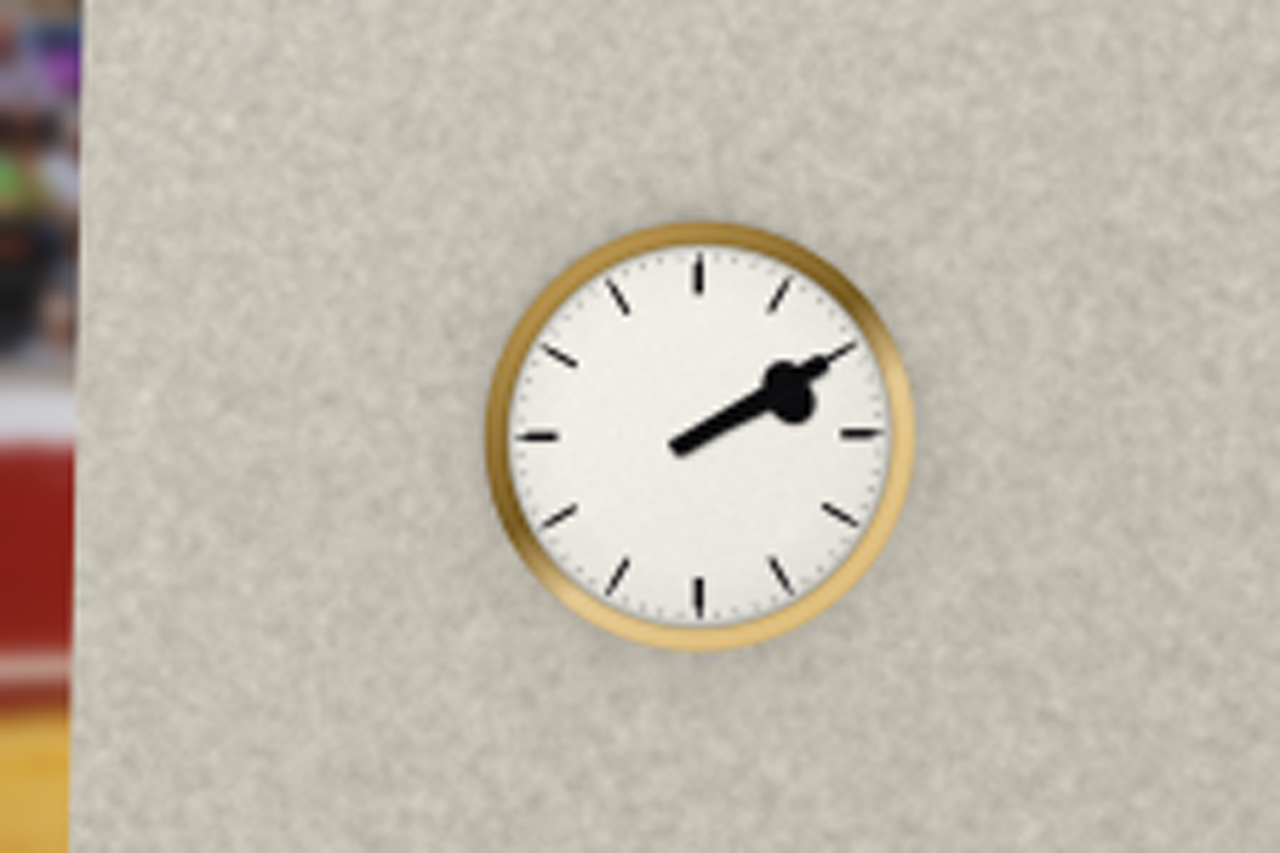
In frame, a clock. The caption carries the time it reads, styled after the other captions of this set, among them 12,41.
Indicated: 2,10
